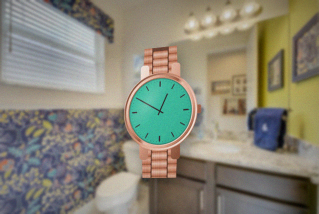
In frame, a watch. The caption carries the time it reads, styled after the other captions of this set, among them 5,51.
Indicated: 12,50
